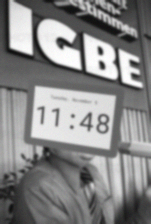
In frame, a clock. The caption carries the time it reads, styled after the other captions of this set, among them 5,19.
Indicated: 11,48
